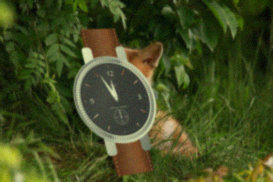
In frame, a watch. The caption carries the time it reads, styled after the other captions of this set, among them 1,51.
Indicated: 11,56
